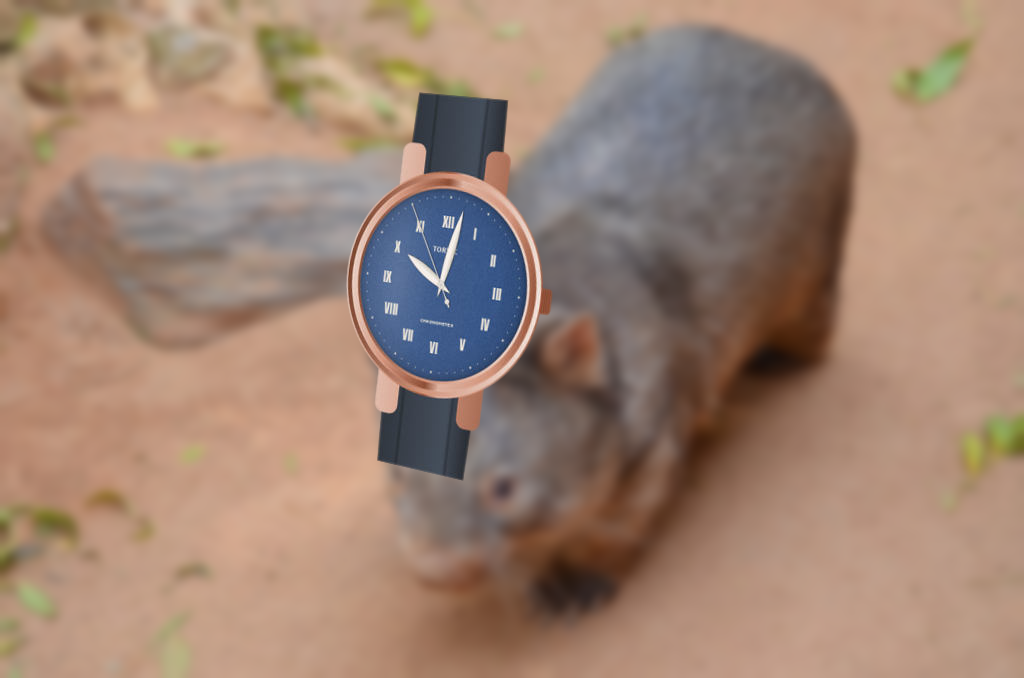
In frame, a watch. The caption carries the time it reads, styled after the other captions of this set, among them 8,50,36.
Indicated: 10,01,55
